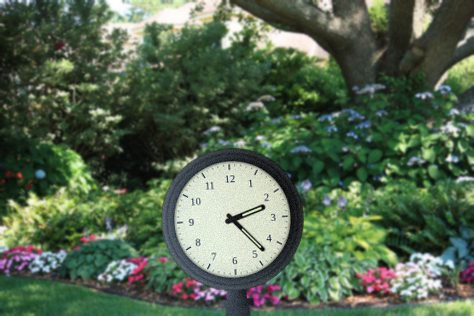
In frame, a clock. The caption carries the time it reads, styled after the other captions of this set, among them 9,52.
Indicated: 2,23
